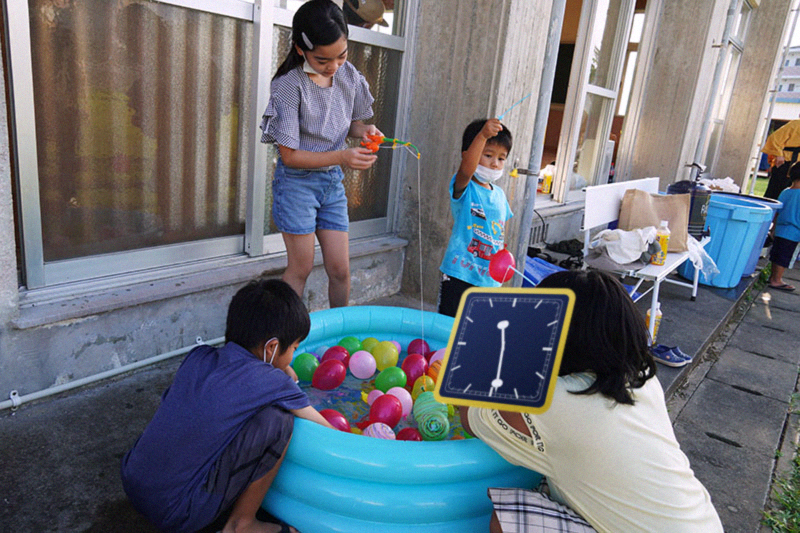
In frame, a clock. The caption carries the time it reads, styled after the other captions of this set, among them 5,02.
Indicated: 11,29
